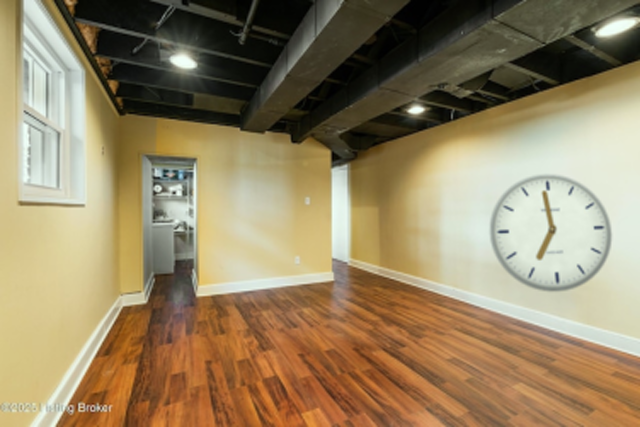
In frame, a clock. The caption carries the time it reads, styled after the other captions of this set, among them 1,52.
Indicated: 6,59
